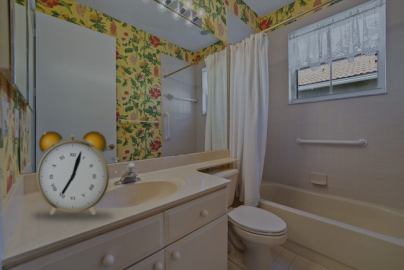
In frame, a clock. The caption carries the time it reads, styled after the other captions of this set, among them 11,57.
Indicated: 7,03
